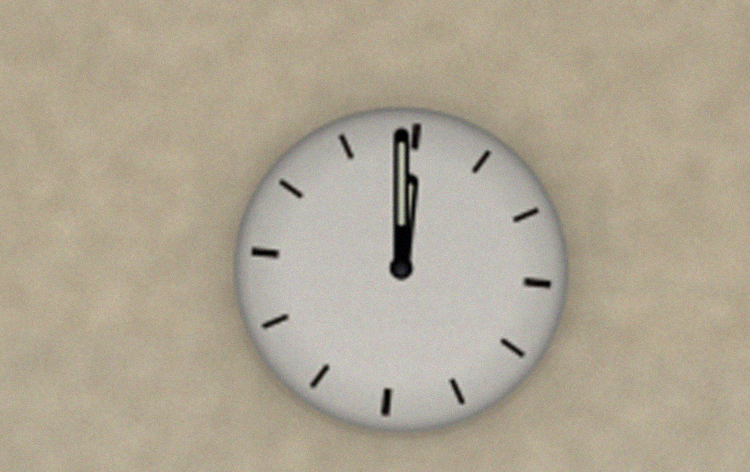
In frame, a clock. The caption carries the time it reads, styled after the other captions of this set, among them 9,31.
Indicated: 11,59
